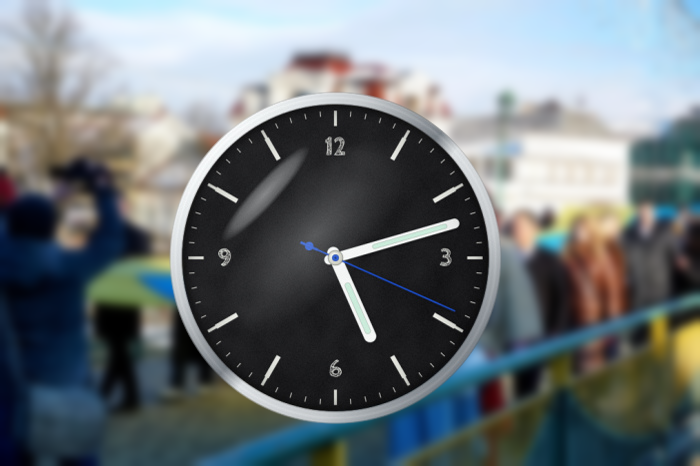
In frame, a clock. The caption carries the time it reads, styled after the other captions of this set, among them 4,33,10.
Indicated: 5,12,19
